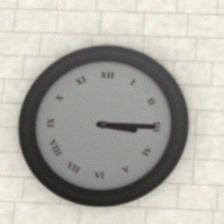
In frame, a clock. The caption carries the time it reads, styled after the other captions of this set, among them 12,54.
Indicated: 3,15
